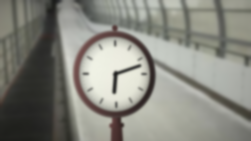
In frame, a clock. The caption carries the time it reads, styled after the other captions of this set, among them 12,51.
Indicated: 6,12
